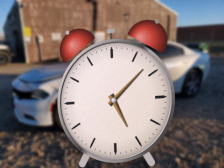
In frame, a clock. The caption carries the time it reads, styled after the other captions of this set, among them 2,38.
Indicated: 5,08
